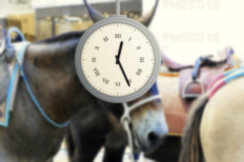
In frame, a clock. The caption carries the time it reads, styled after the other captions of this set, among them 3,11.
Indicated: 12,26
